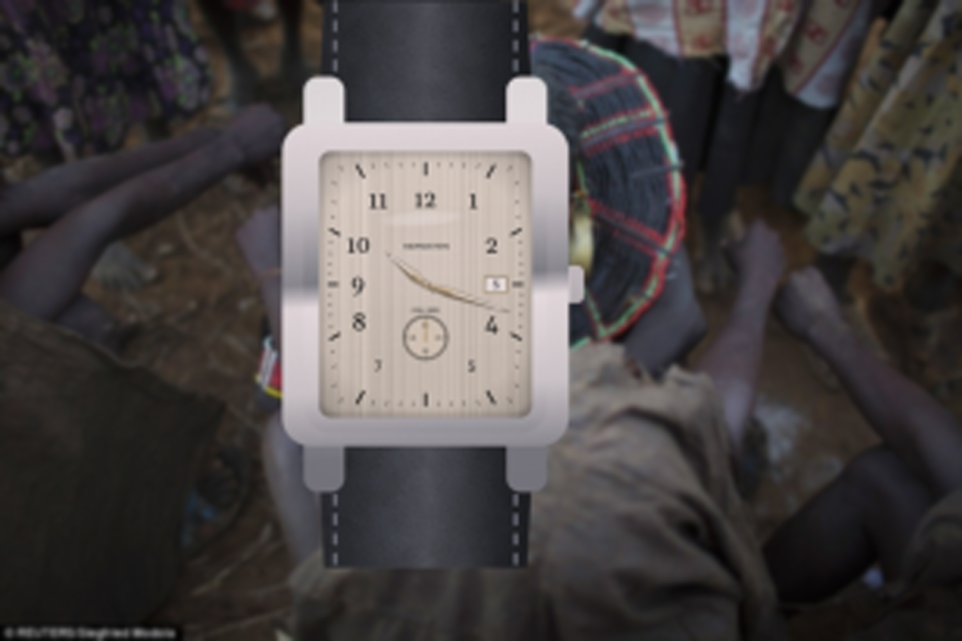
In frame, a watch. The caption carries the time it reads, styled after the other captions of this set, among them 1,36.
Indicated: 10,18
